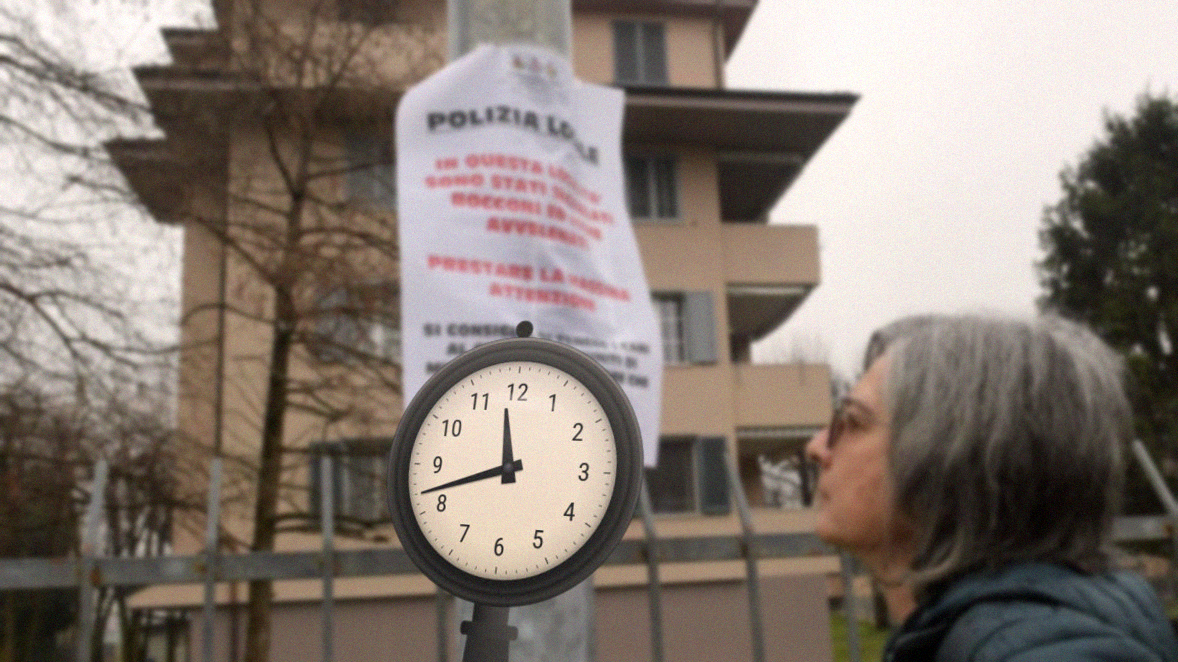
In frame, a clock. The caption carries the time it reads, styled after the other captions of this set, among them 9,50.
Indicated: 11,42
